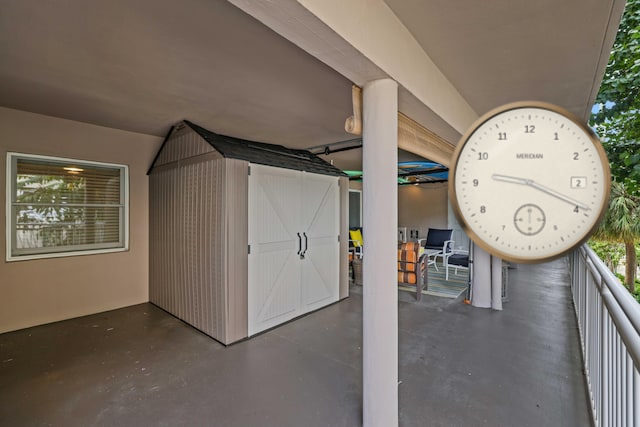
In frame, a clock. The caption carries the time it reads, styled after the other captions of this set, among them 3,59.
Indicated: 9,19
